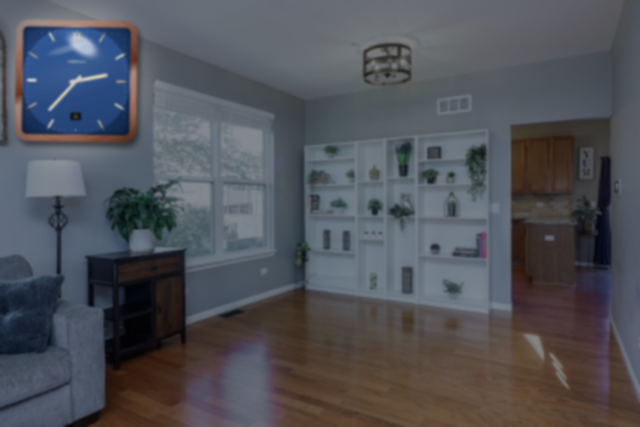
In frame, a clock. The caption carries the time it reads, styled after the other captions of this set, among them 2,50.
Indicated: 2,37
